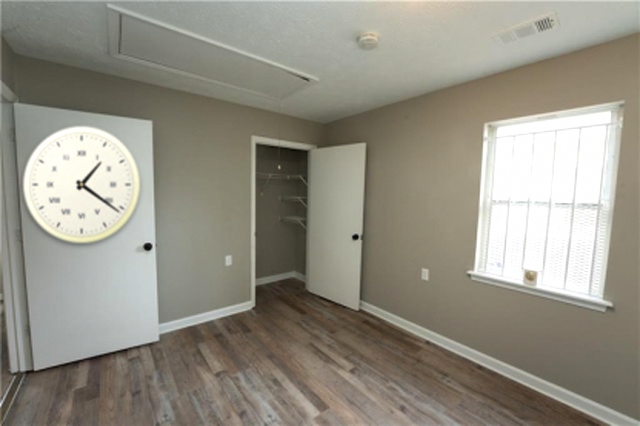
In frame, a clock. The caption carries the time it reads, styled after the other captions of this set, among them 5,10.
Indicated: 1,21
